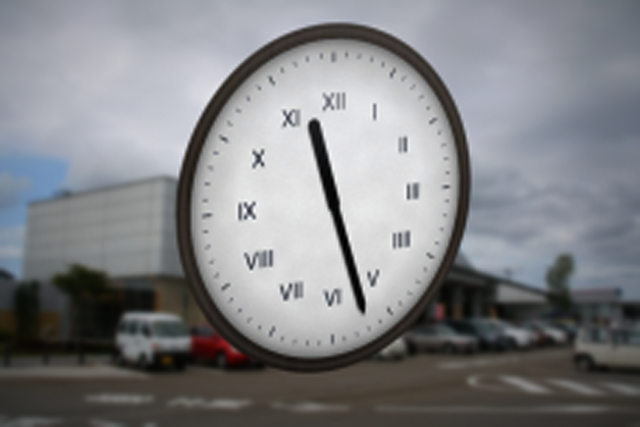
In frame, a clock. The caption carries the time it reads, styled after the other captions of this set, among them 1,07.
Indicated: 11,27
